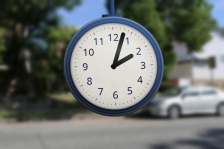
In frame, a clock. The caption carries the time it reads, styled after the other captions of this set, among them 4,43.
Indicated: 2,03
